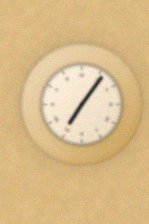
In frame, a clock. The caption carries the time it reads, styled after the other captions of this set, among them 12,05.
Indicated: 7,06
